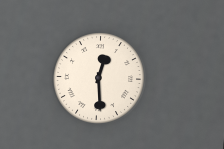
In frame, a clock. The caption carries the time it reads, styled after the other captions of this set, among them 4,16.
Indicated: 12,29
